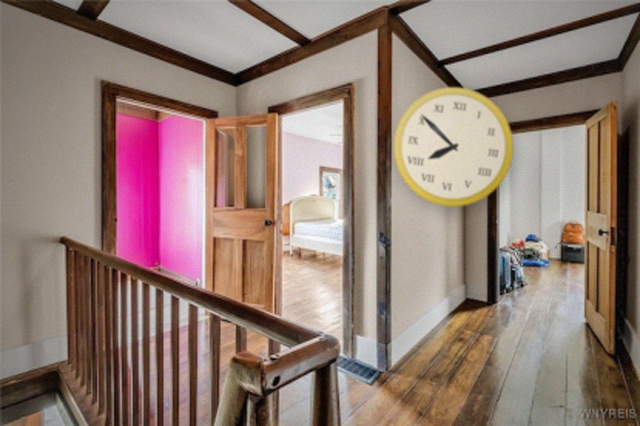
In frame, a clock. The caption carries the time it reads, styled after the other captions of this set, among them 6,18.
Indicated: 7,51
